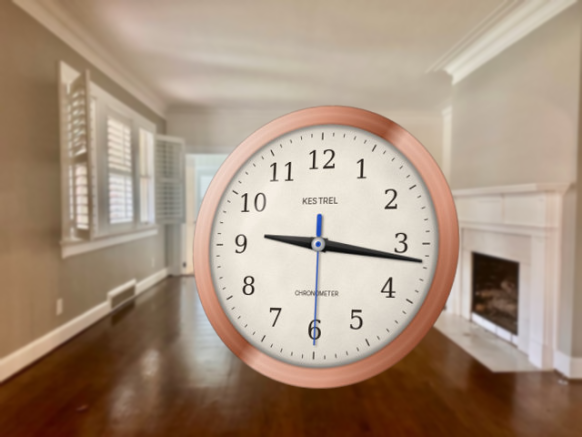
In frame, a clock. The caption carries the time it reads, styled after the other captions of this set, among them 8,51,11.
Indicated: 9,16,30
